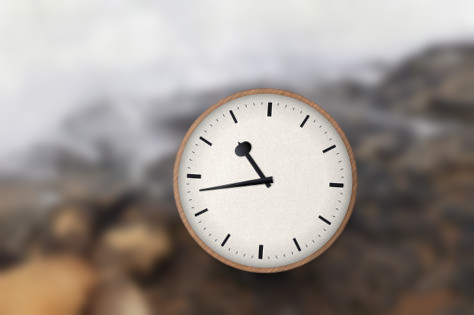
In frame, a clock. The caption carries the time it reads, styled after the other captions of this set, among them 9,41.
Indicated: 10,43
